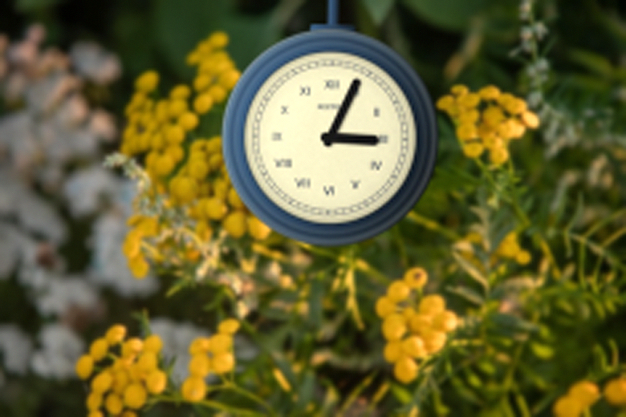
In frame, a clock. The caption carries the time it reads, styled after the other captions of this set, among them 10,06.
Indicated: 3,04
